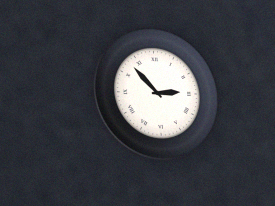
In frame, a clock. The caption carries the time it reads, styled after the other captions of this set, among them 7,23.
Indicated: 2,53
